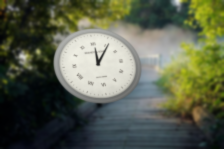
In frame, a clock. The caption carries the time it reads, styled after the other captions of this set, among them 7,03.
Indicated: 12,06
